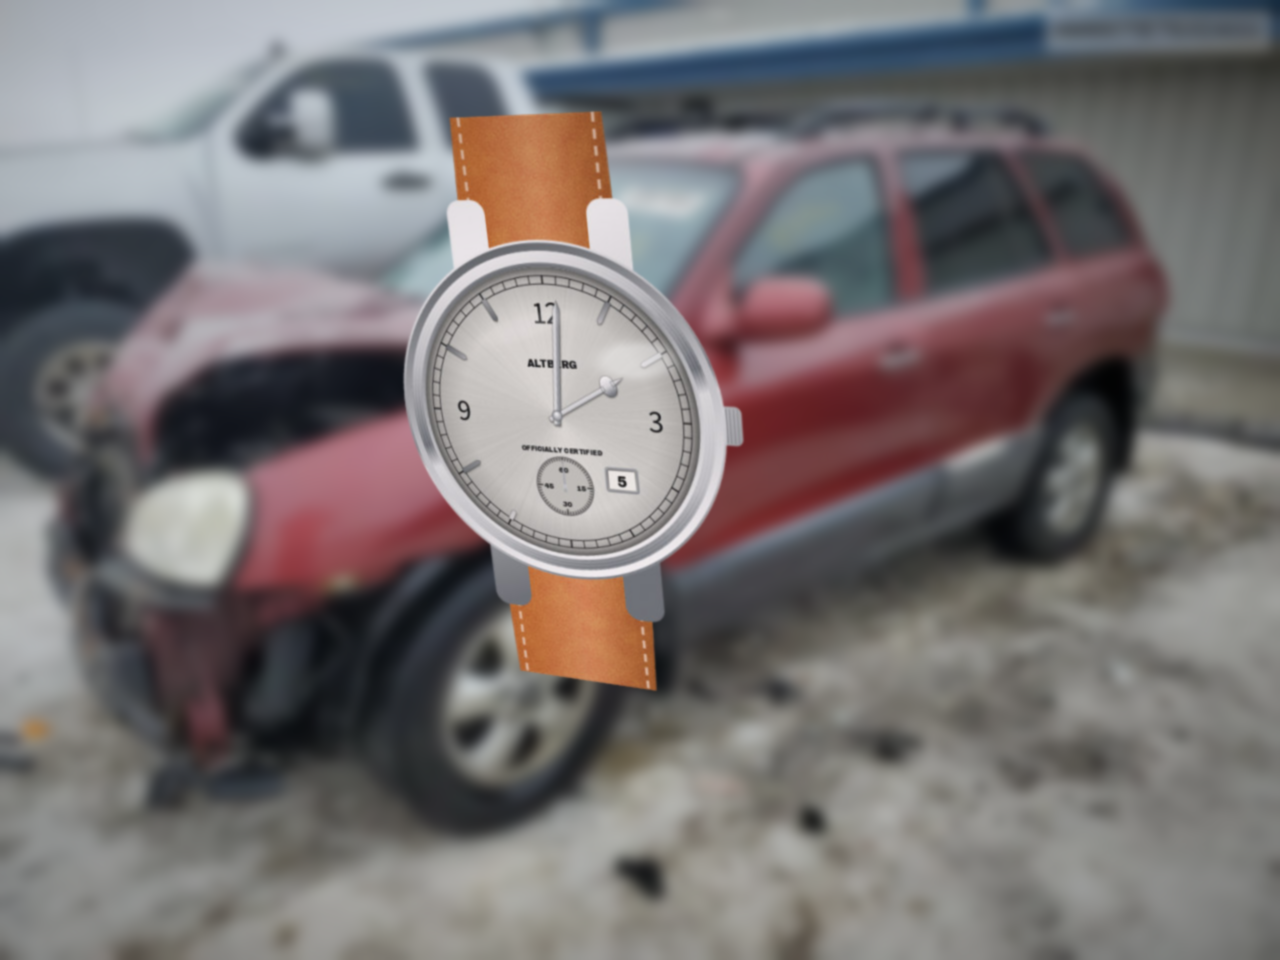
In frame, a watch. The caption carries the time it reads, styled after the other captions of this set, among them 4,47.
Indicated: 2,01
